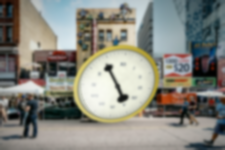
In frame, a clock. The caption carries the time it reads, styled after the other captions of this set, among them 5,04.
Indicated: 4,54
